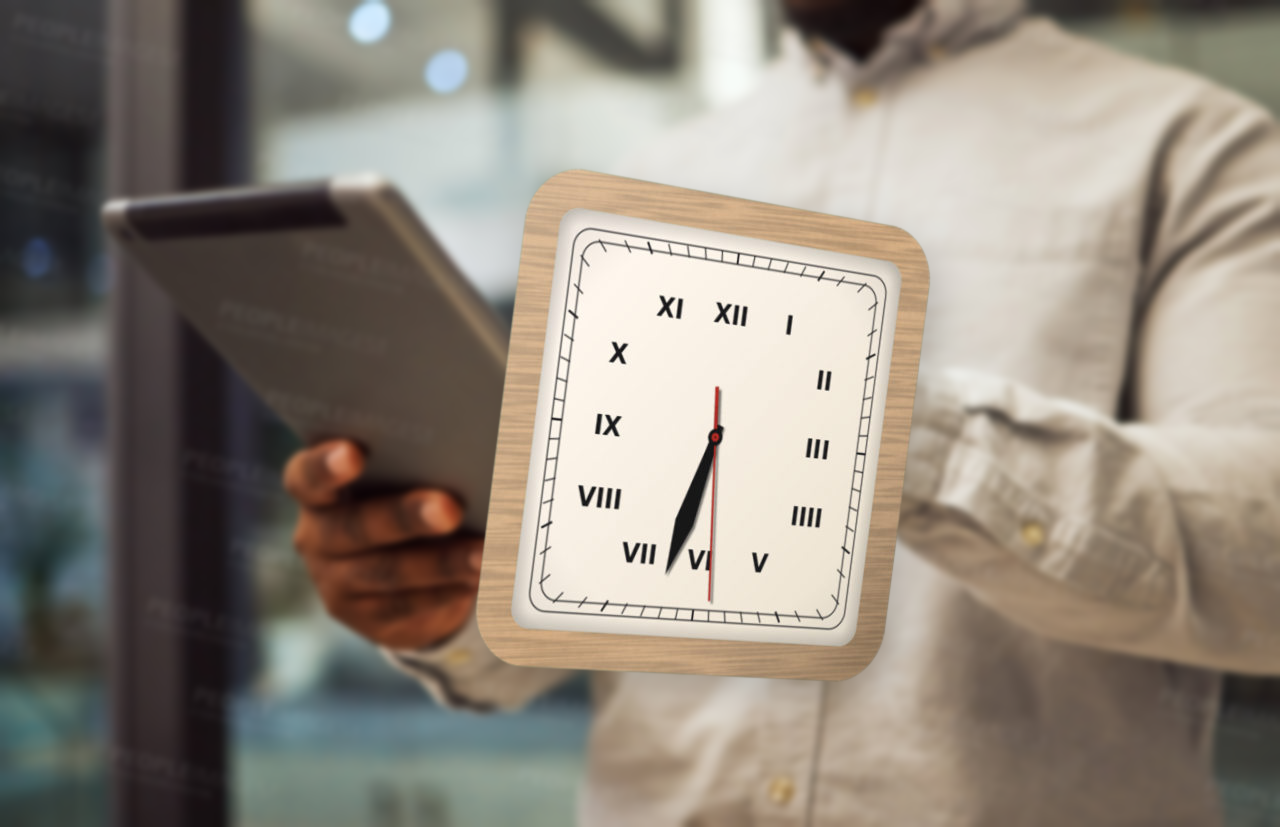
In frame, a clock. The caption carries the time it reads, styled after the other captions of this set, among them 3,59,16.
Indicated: 6,32,29
